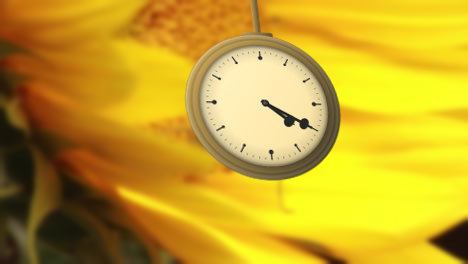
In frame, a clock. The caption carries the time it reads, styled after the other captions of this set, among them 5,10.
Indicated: 4,20
